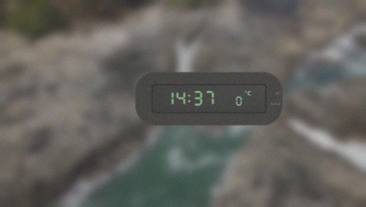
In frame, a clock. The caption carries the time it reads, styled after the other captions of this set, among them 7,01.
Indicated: 14,37
